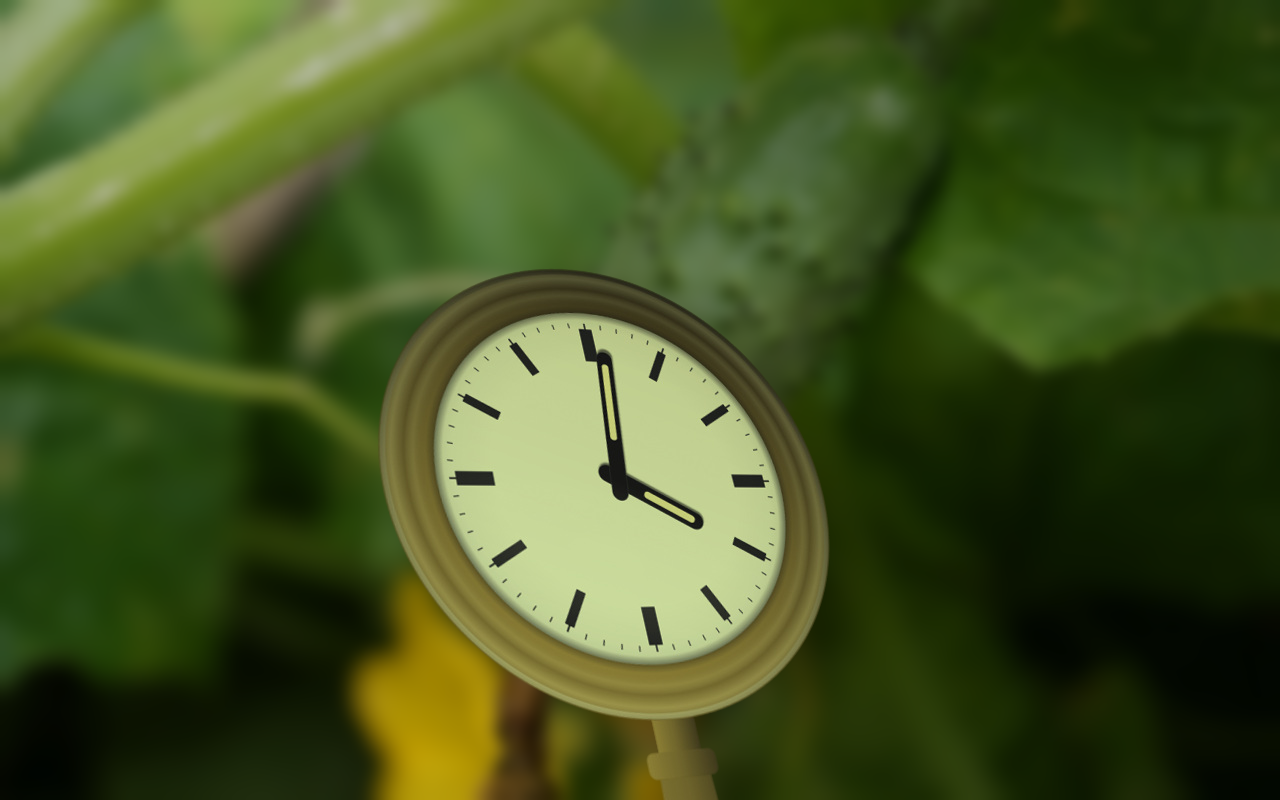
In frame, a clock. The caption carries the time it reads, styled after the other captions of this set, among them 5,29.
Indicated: 4,01
